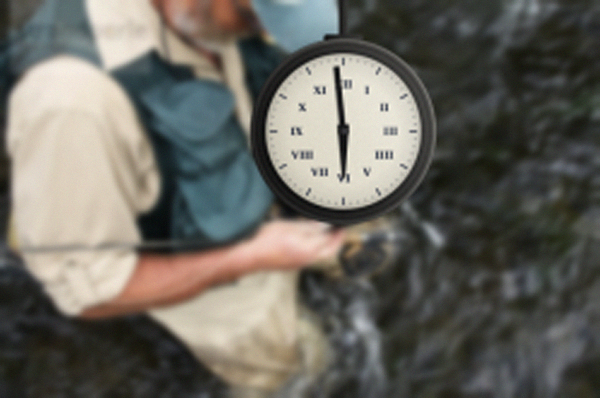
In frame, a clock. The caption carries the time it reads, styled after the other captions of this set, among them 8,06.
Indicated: 5,59
